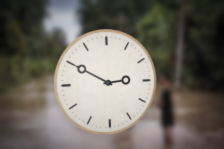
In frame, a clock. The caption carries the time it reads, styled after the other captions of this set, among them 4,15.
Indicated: 2,50
